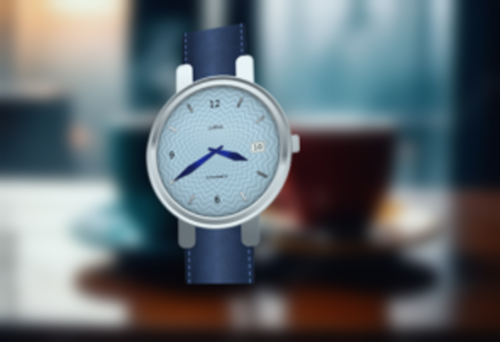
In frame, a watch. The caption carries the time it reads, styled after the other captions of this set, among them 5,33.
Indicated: 3,40
